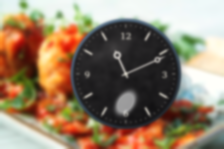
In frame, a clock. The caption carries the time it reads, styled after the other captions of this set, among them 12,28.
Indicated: 11,11
